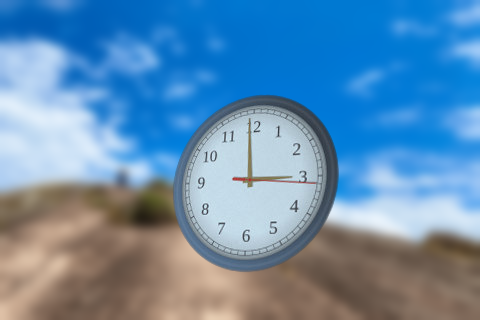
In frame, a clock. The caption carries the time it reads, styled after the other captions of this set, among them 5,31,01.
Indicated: 2,59,16
